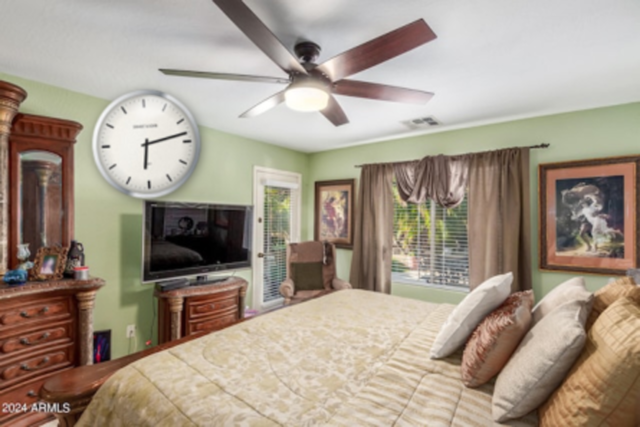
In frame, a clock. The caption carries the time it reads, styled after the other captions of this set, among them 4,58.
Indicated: 6,13
